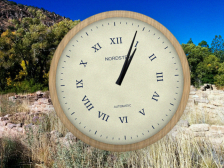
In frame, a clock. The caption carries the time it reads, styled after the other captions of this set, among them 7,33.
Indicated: 1,04
